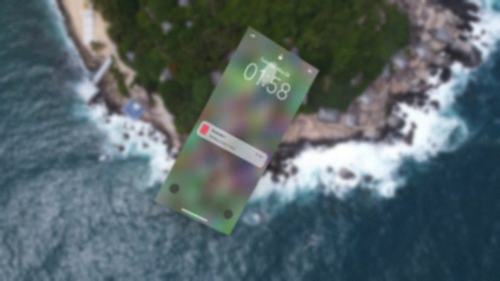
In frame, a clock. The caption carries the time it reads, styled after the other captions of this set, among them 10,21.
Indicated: 1,58
